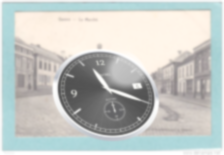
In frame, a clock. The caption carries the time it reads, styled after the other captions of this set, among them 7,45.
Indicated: 11,20
